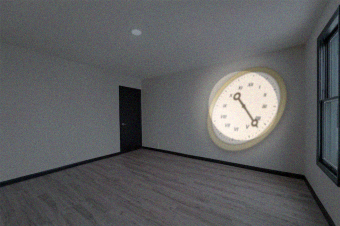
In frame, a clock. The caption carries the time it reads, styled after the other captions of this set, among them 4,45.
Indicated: 10,22
